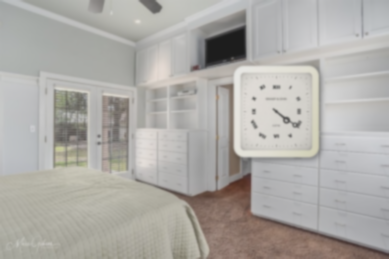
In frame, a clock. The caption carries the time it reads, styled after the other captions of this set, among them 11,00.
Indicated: 4,21
